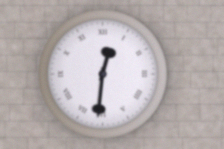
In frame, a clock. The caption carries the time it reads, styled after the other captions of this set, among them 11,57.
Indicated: 12,31
